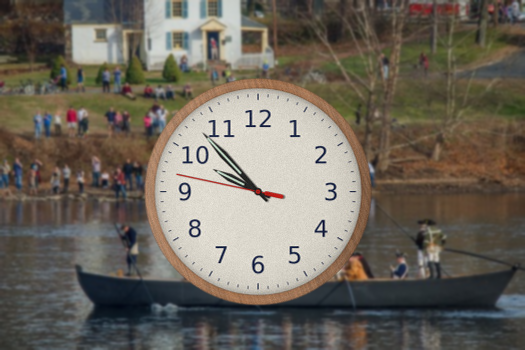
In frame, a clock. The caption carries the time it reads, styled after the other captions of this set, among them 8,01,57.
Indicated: 9,52,47
